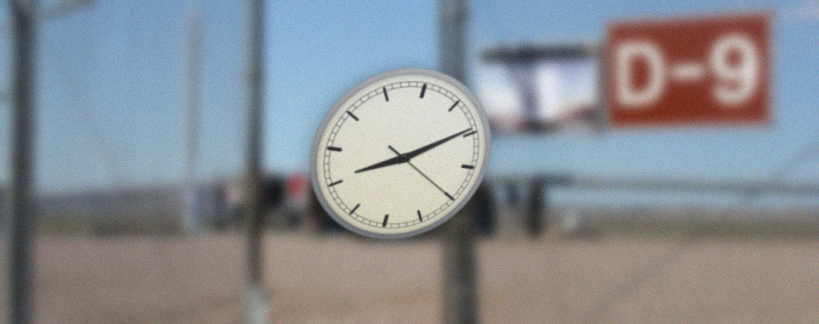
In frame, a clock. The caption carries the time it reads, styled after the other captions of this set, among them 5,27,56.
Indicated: 8,09,20
